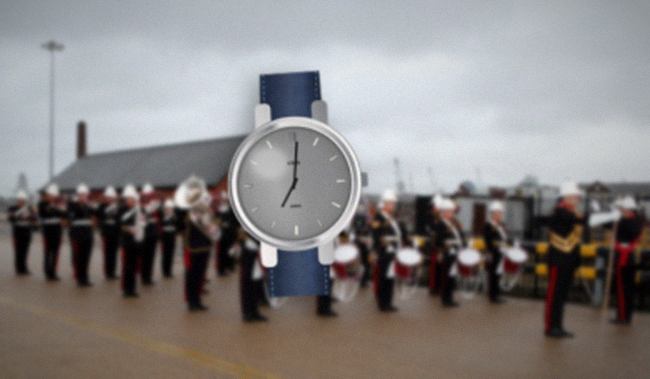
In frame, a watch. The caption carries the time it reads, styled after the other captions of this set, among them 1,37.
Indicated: 7,01
